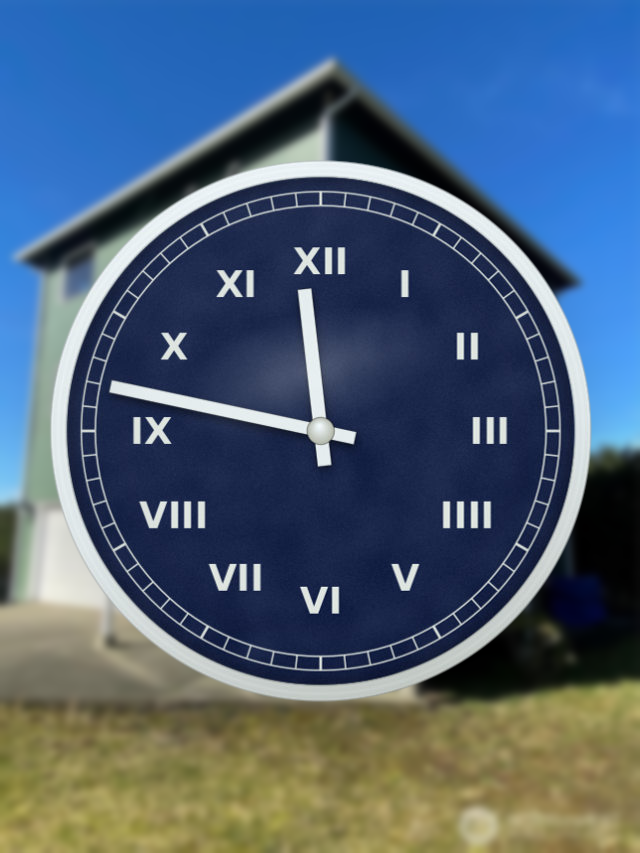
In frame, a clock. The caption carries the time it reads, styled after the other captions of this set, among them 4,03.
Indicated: 11,47
